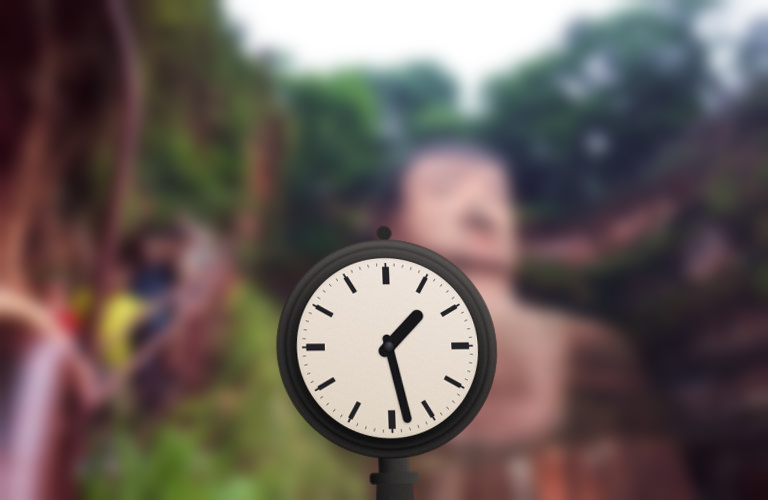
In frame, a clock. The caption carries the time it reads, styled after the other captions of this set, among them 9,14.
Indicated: 1,28
